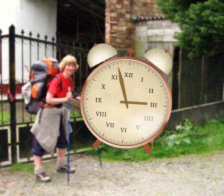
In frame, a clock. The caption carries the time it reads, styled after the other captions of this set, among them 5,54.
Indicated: 2,57
